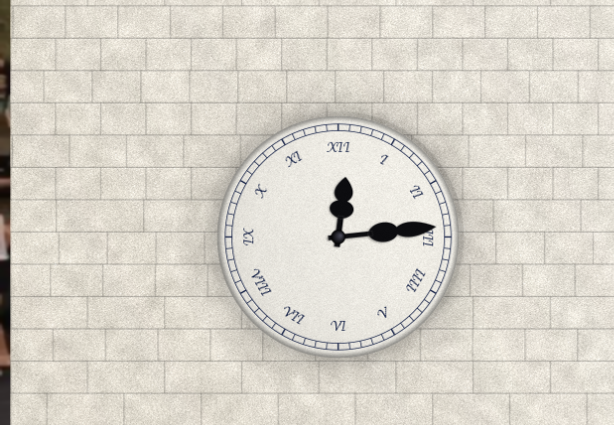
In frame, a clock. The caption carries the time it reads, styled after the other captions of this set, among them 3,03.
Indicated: 12,14
